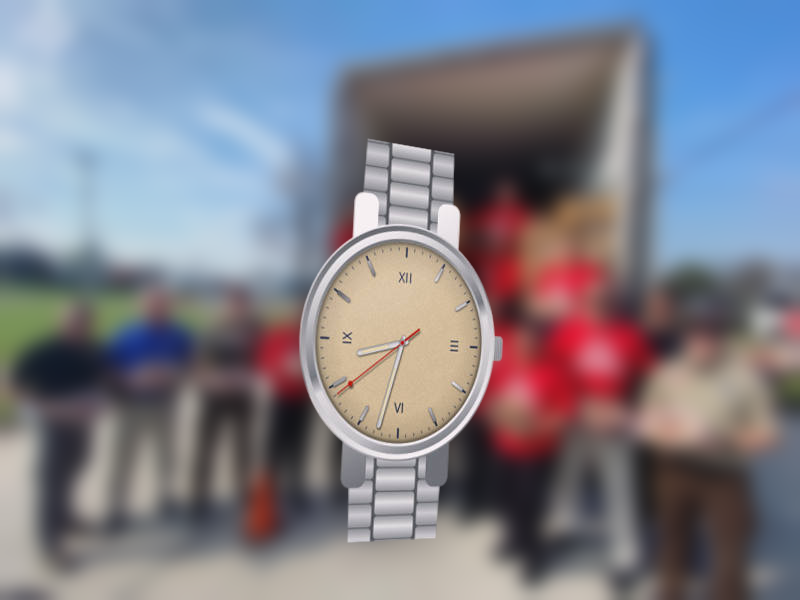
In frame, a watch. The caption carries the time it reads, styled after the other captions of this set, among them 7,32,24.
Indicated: 8,32,39
